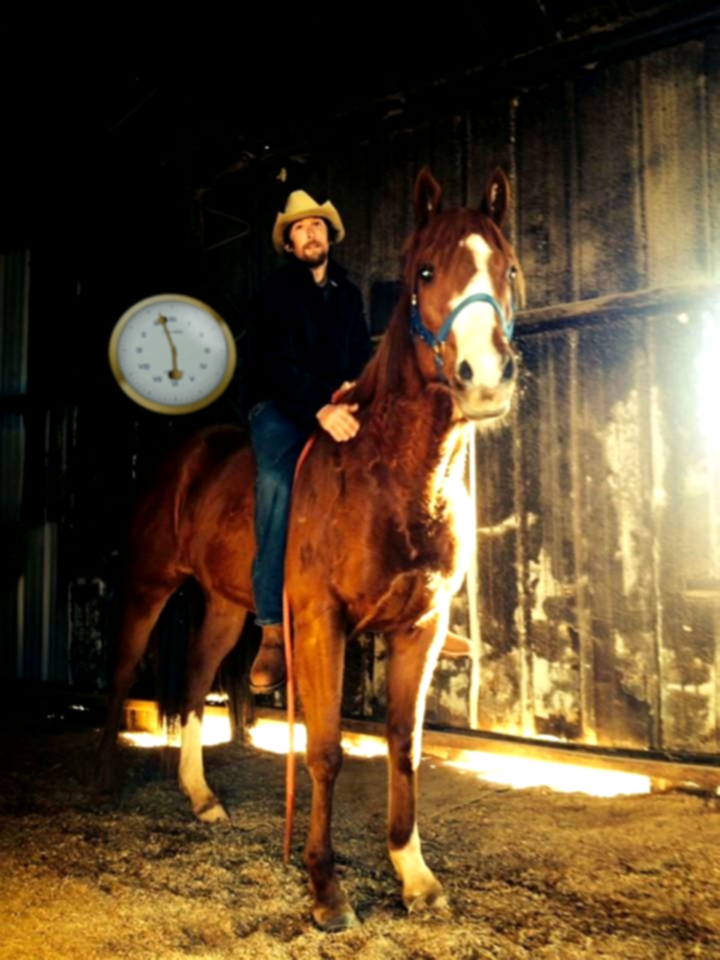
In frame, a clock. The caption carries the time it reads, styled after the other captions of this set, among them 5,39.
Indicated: 5,57
